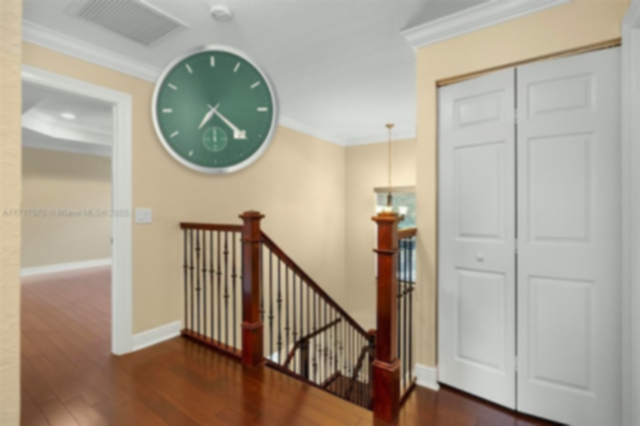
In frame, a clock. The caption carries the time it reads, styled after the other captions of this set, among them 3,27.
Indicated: 7,22
